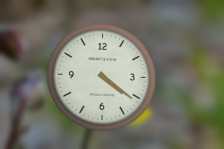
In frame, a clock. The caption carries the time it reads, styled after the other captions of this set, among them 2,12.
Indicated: 4,21
